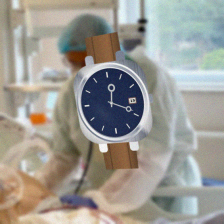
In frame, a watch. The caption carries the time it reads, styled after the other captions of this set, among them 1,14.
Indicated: 12,19
